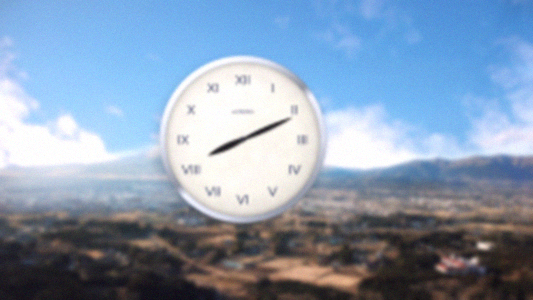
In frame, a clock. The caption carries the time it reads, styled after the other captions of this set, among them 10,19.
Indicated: 8,11
